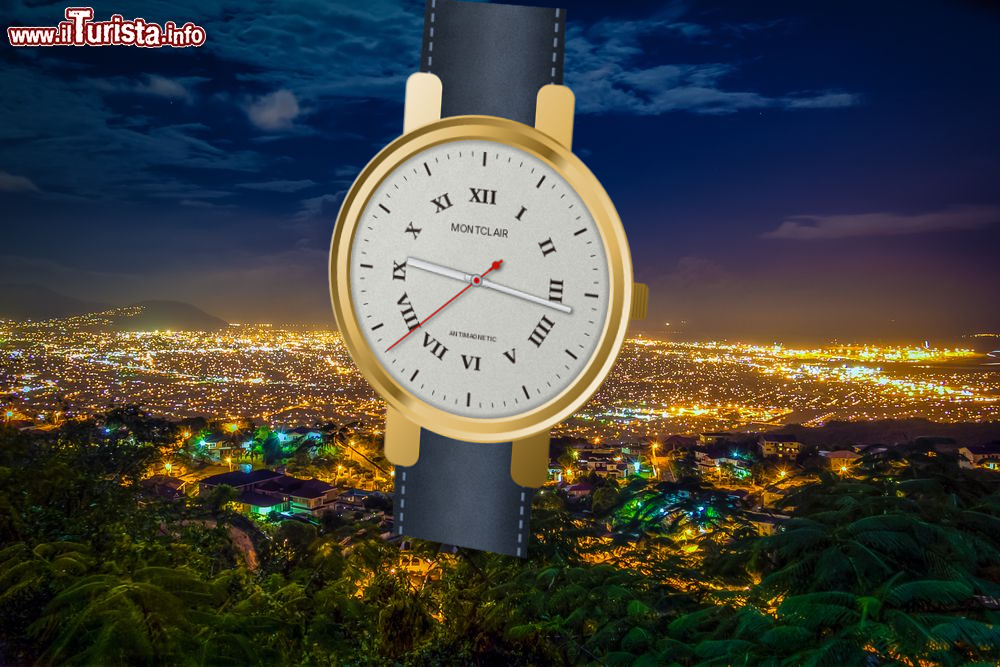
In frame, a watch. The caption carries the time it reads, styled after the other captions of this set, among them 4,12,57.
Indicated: 9,16,38
